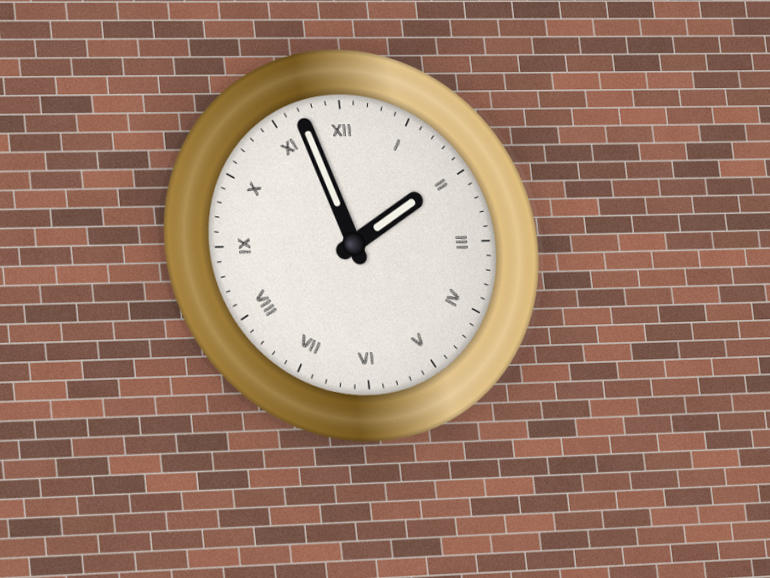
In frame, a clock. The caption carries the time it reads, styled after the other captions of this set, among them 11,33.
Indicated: 1,57
